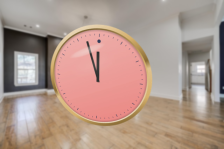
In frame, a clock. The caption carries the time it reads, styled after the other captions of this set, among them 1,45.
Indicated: 11,57
